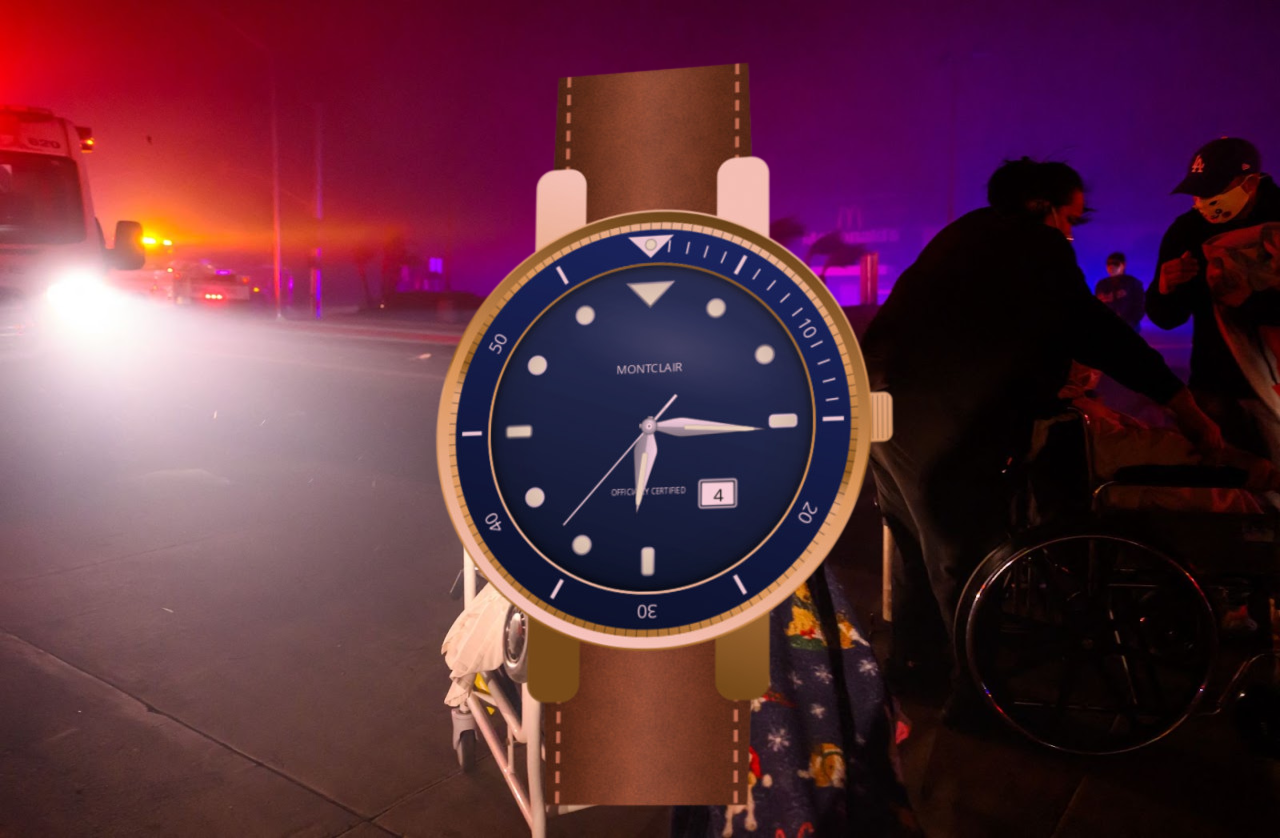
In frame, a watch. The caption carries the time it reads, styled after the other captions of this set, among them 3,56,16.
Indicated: 6,15,37
